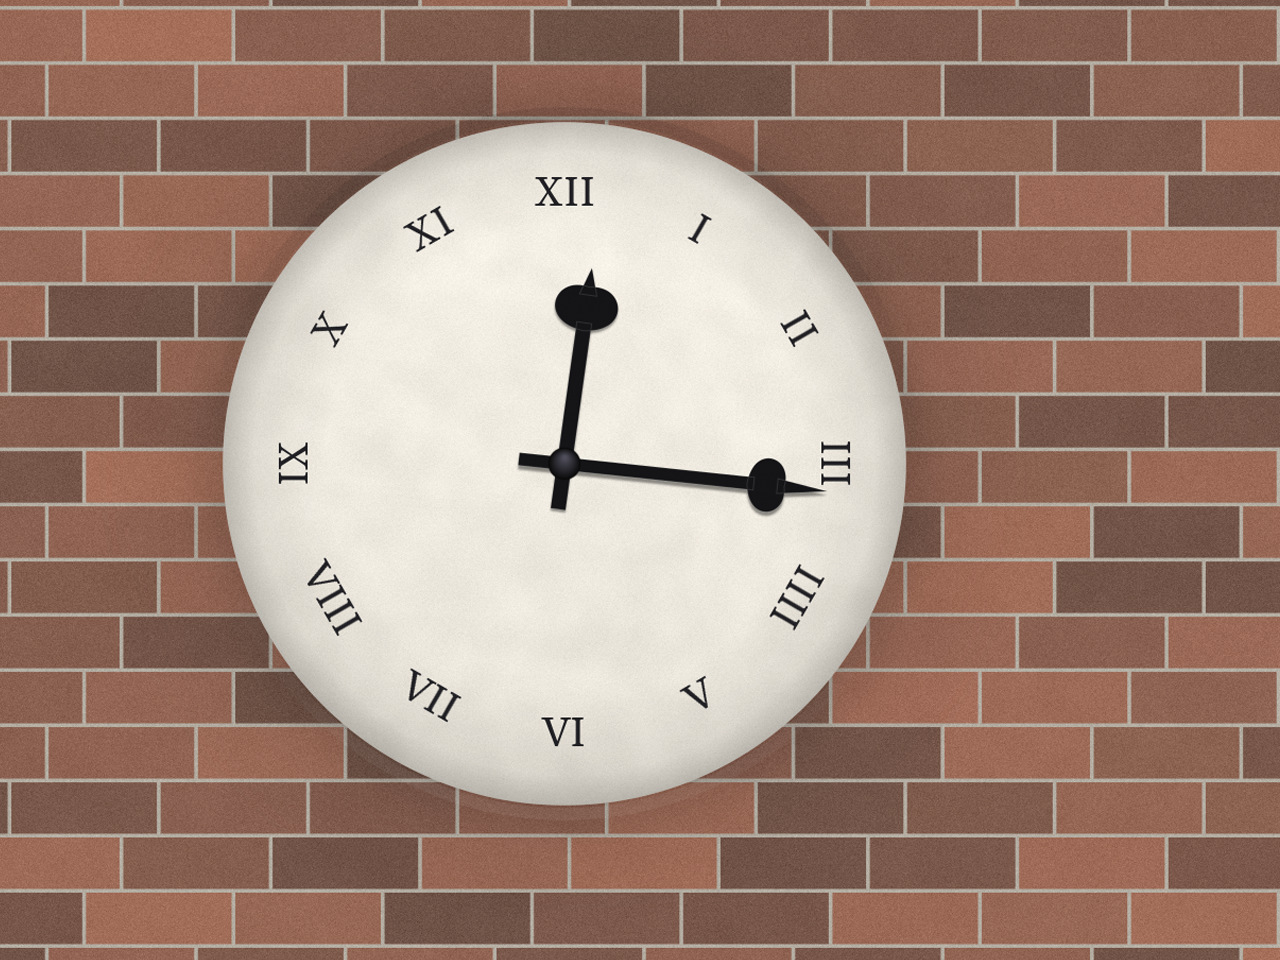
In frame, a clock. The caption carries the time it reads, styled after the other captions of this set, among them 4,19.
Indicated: 12,16
